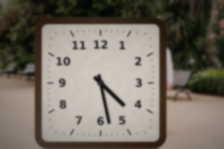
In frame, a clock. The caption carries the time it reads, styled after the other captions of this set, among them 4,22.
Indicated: 4,28
